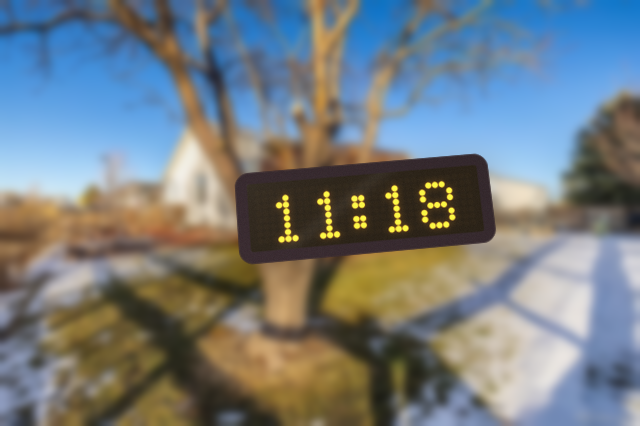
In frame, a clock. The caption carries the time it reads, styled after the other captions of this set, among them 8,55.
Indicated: 11,18
